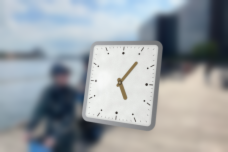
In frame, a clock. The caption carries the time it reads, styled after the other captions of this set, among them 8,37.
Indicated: 5,06
